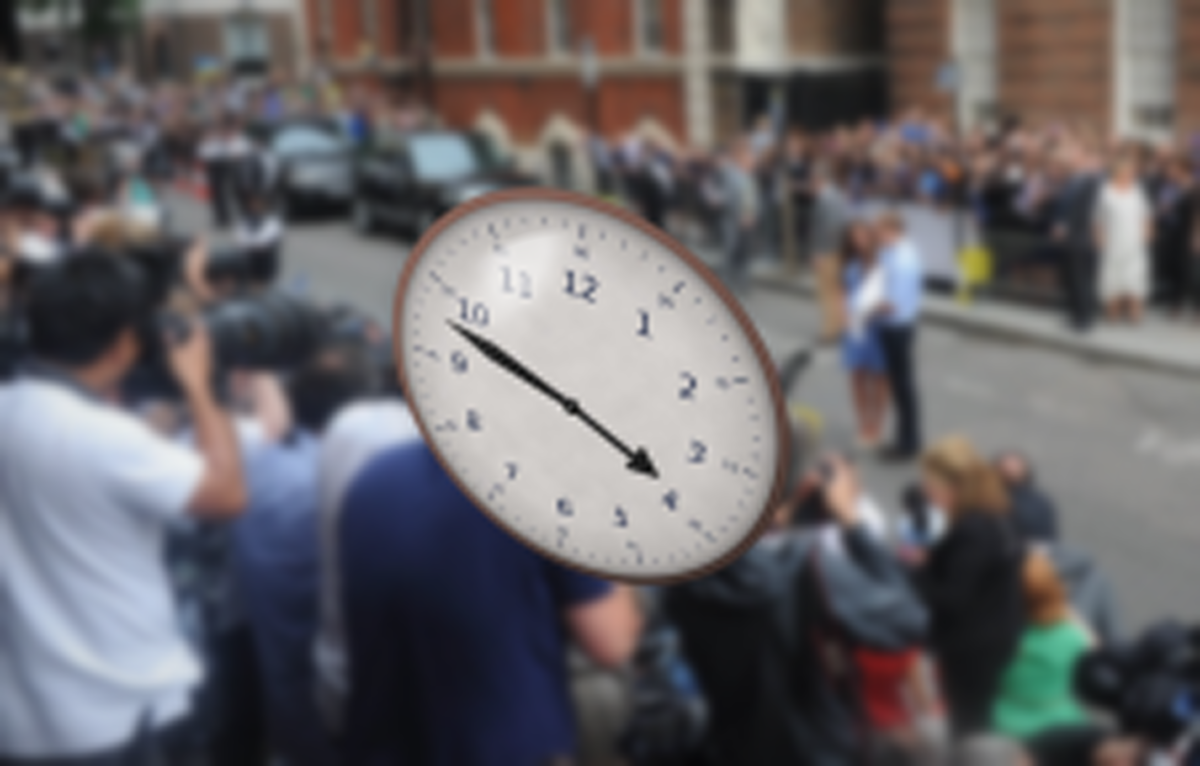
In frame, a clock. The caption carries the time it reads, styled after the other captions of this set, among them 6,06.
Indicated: 3,48
